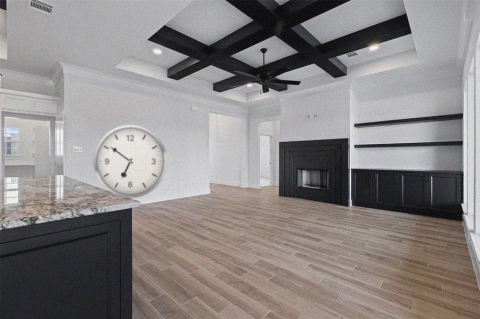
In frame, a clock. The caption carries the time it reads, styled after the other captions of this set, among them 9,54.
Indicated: 6,51
